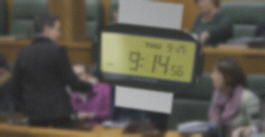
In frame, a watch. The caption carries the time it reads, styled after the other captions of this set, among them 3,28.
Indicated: 9,14
